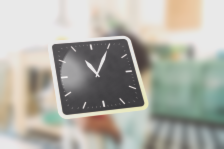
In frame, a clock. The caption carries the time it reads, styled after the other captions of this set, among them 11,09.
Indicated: 11,05
